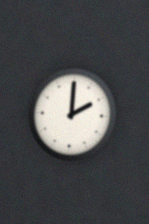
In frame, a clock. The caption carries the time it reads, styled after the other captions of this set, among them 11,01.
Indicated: 2,00
